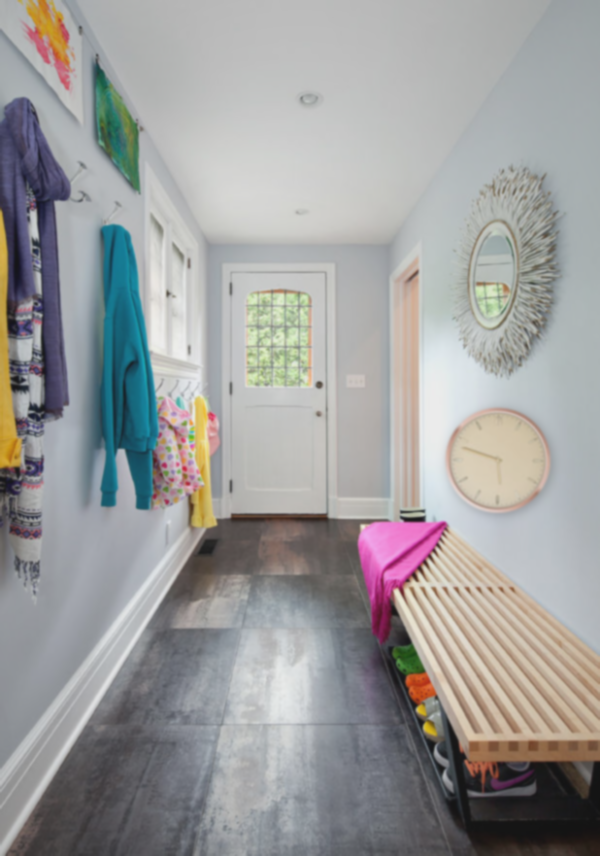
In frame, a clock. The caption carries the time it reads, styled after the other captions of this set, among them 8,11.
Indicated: 5,48
